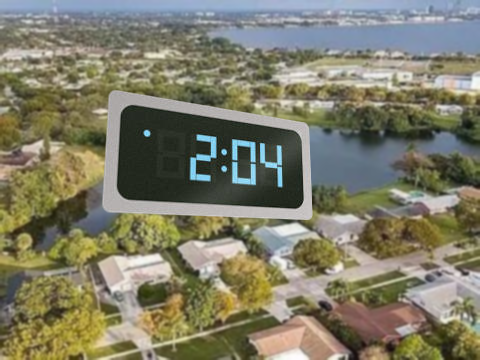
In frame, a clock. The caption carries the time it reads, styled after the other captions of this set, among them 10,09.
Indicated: 2,04
